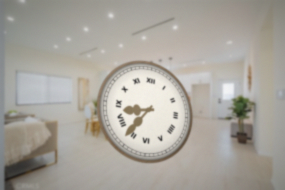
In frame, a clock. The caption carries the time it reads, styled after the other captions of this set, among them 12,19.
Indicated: 8,36
